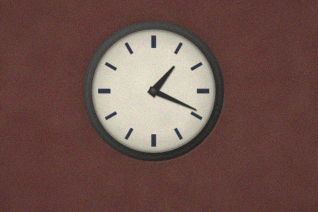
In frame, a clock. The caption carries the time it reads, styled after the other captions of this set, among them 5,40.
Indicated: 1,19
